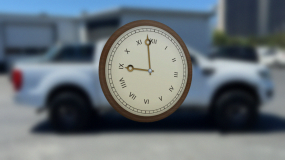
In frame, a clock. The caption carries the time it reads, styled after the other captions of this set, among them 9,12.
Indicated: 8,58
